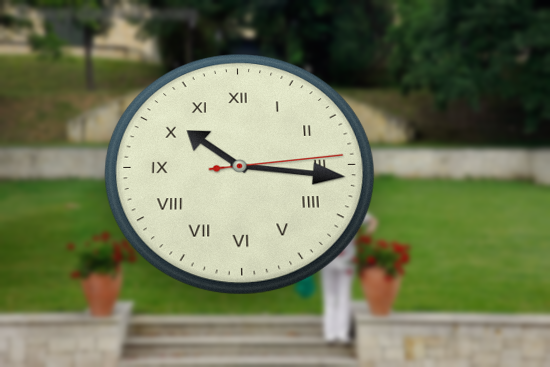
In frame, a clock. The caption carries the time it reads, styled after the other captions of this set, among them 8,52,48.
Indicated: 10,16,14
